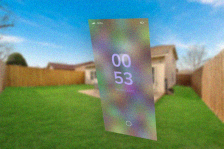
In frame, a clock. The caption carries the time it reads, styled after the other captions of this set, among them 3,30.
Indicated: 0,53
